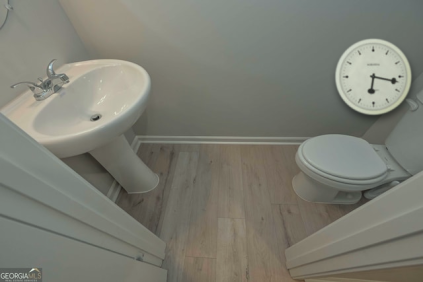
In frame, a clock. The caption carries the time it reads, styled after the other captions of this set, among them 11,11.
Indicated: 6,17
